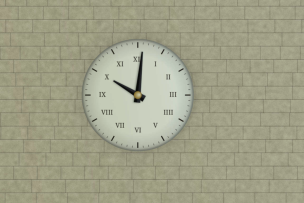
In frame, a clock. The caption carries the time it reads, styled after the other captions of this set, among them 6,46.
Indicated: 10,01
